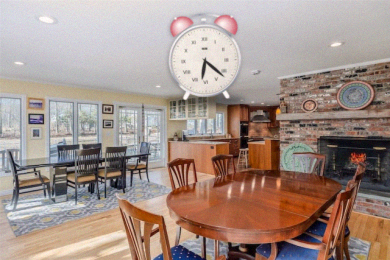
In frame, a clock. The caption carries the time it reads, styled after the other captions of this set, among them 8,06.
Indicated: 6,22
